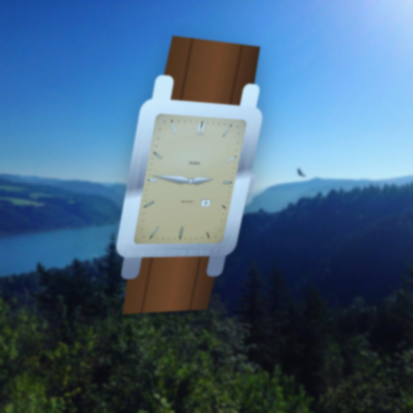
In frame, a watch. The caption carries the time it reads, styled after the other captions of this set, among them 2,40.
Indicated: 2,46
